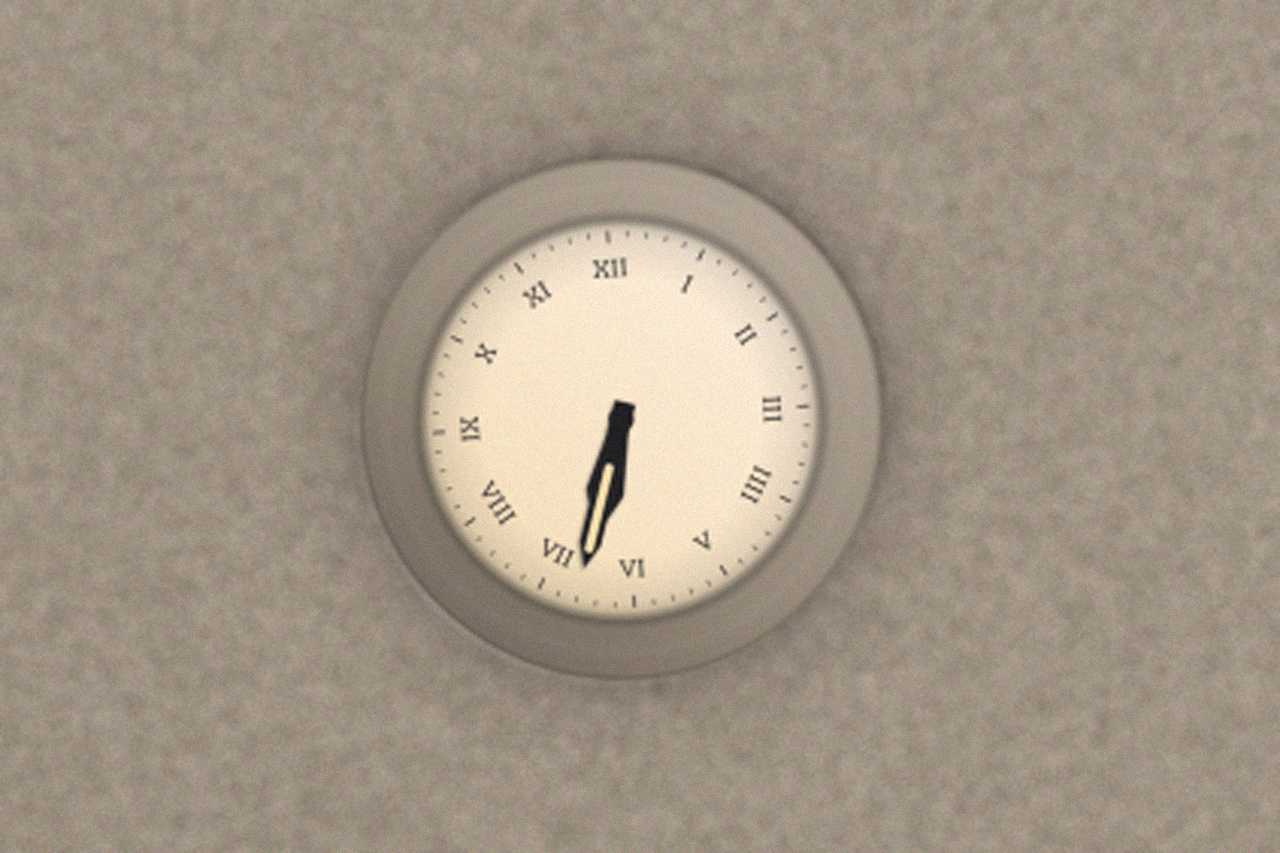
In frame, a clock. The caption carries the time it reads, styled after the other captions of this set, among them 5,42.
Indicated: 6,33
